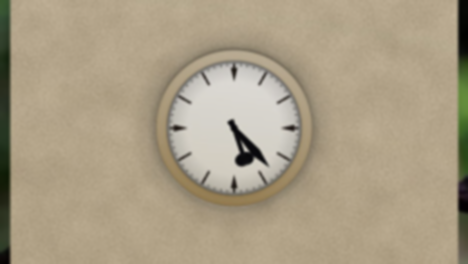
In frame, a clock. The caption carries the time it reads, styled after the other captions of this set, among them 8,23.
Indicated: 5,23
